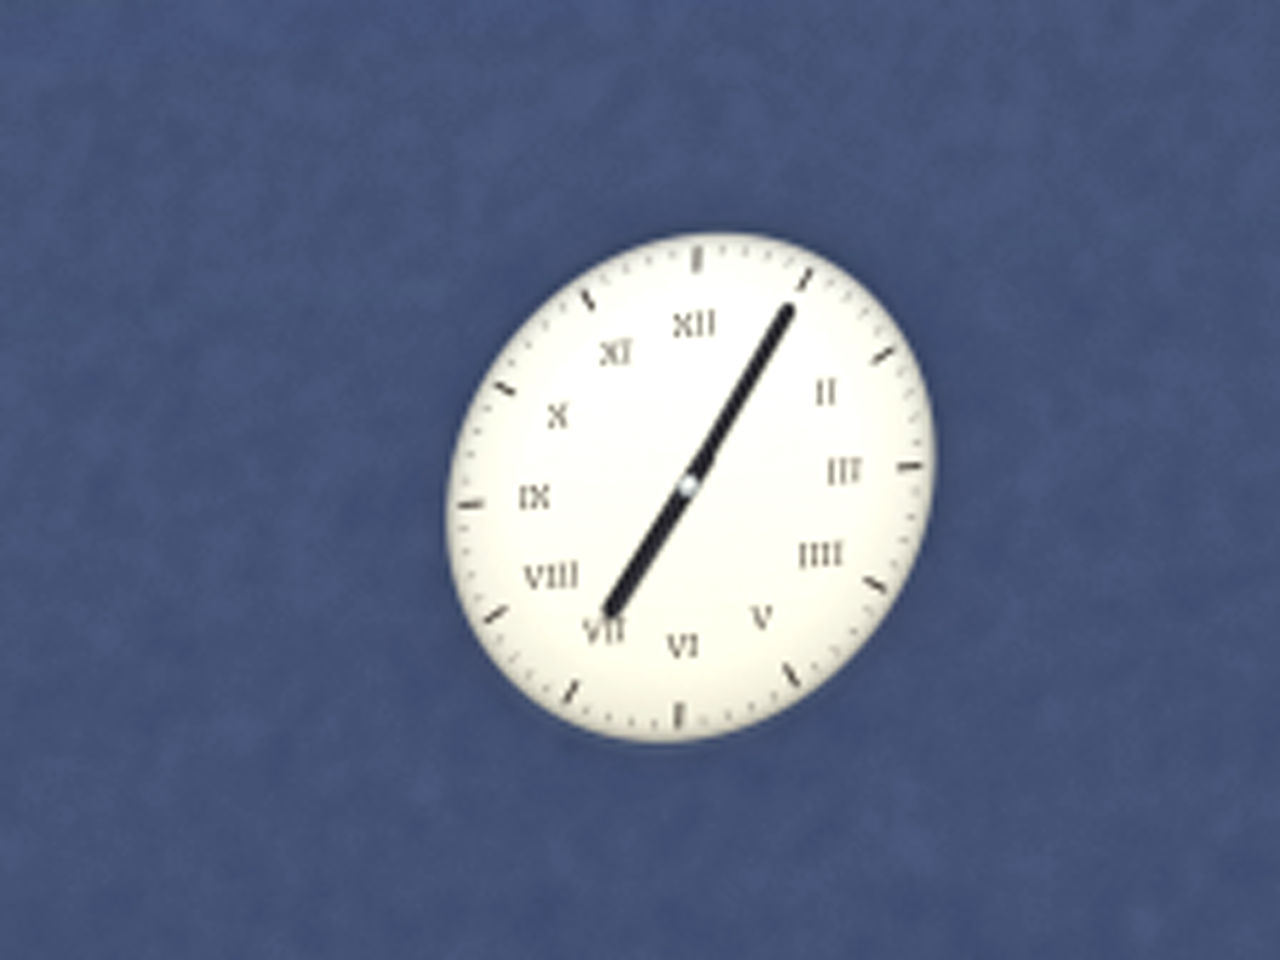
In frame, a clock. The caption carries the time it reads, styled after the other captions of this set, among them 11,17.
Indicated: 7,05
